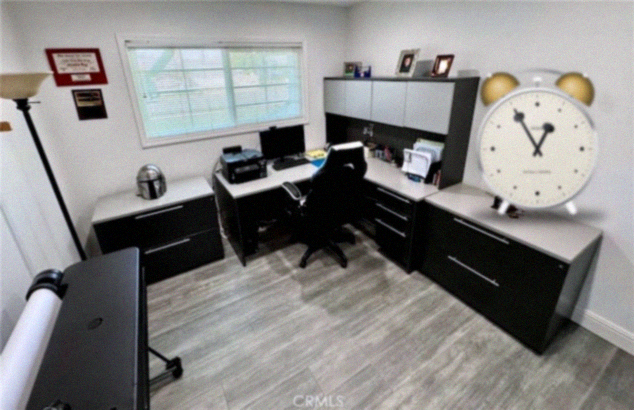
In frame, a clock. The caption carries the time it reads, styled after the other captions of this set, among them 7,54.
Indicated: 12,55
